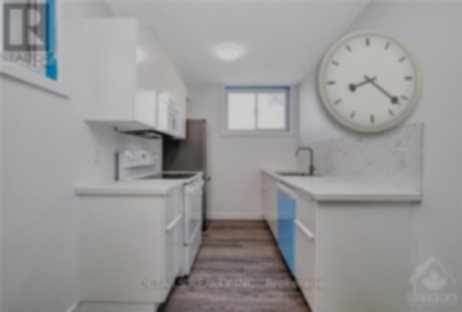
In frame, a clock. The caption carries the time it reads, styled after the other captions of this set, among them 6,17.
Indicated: 8,22
